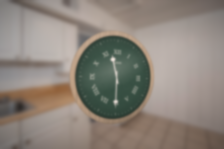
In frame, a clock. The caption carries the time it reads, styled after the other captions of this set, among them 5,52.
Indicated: 11,30
